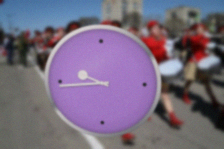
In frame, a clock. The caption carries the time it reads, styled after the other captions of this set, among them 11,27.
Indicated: 9,44
